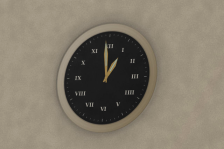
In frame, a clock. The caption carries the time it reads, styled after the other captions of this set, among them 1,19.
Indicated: 12,59
